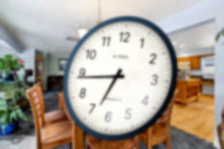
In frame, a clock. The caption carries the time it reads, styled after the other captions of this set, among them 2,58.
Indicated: 6,44
